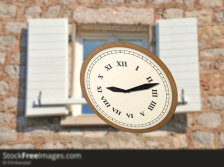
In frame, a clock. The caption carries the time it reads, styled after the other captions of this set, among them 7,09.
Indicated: 9,12
